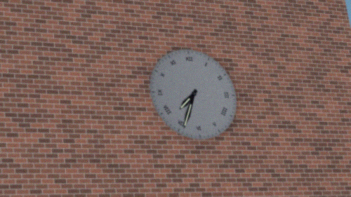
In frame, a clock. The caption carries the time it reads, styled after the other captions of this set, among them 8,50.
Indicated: 7,34
